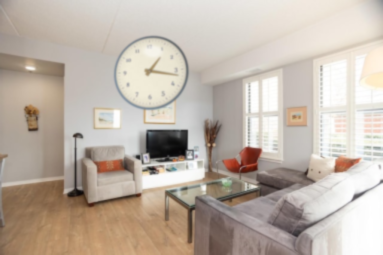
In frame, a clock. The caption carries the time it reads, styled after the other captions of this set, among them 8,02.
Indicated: 1,17
